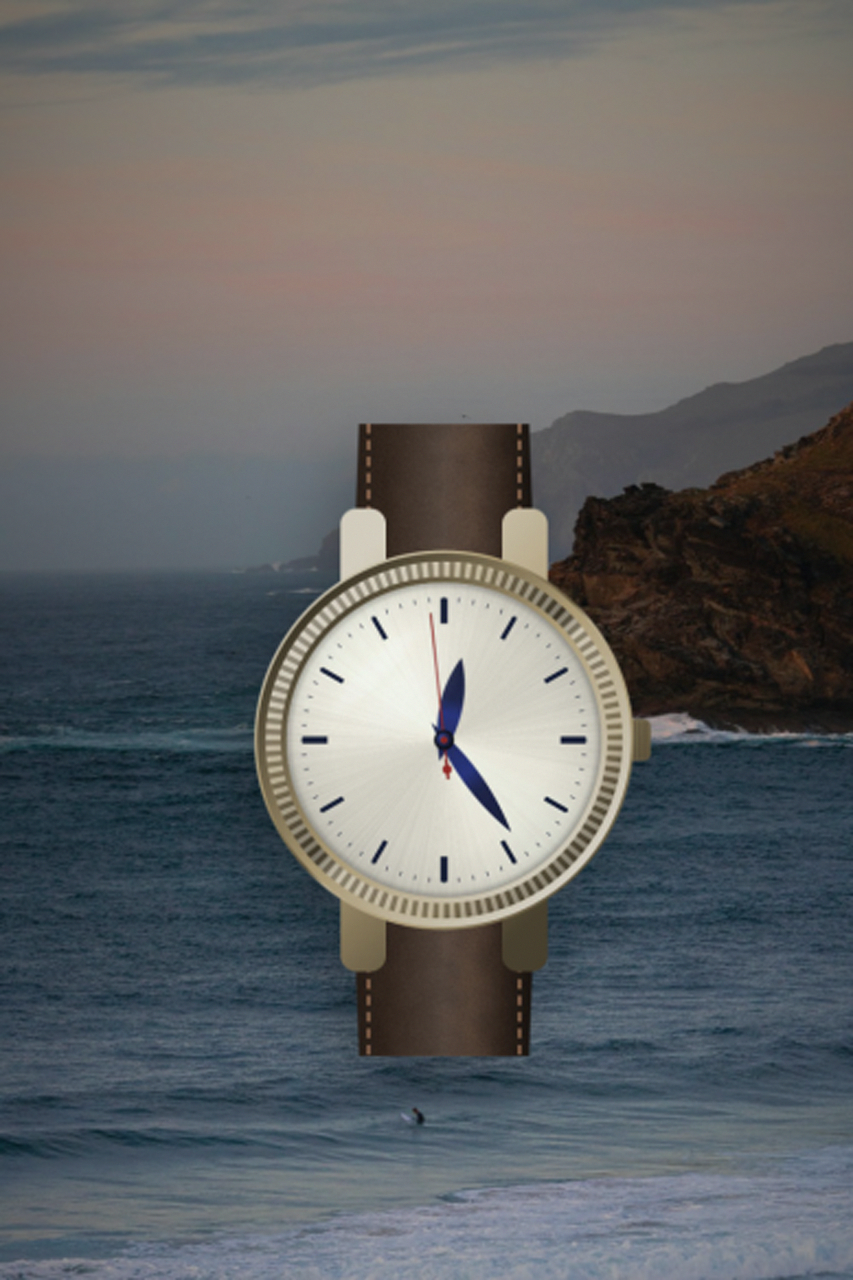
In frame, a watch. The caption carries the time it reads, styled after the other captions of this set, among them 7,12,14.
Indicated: 12,23,59
